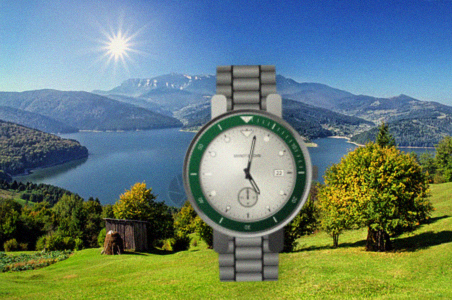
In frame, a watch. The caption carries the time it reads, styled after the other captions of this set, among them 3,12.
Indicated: 5,02
